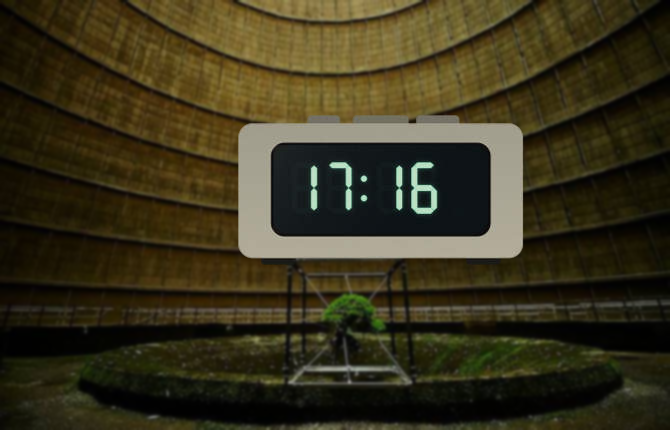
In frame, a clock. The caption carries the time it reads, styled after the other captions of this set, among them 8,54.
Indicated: 17,16
